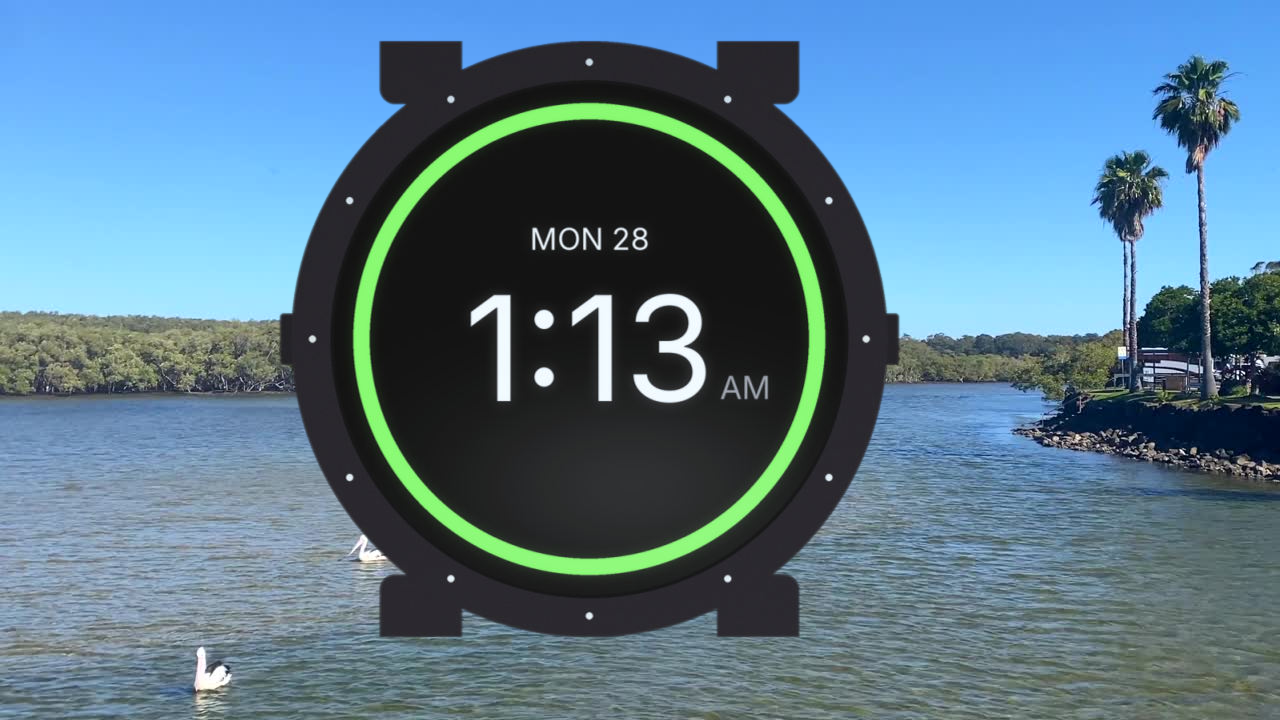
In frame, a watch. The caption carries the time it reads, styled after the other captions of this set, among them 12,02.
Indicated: 1,13
